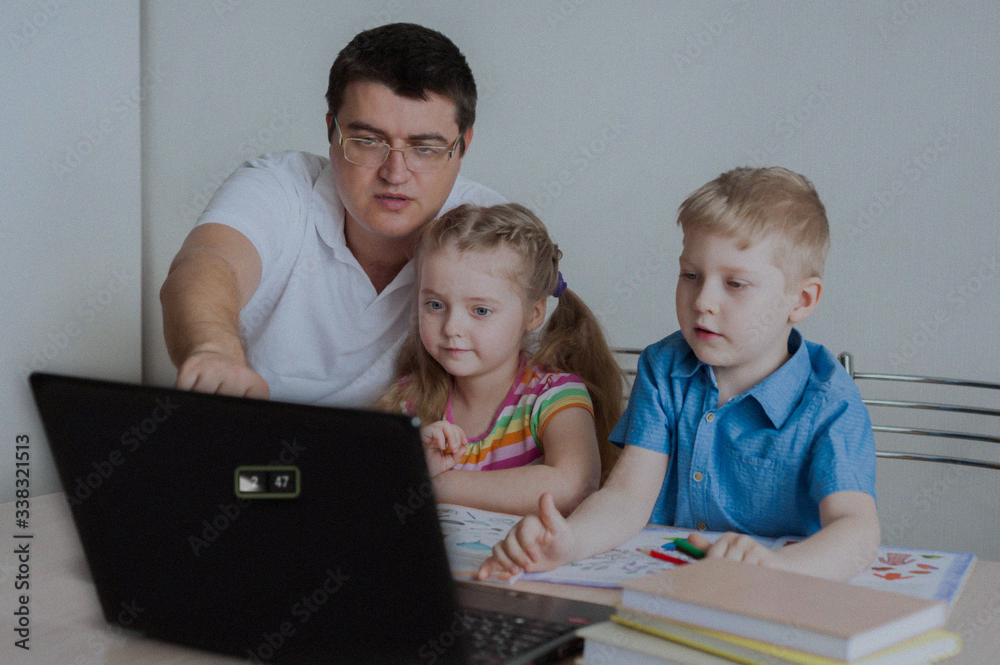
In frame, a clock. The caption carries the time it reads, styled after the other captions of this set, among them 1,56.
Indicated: 2,47
